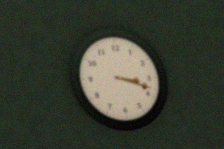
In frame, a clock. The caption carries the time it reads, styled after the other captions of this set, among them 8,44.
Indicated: 3,18
